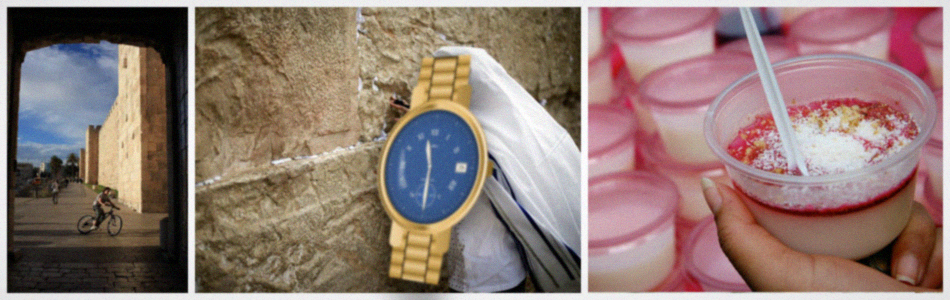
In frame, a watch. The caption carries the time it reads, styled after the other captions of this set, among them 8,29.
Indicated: 11,30
